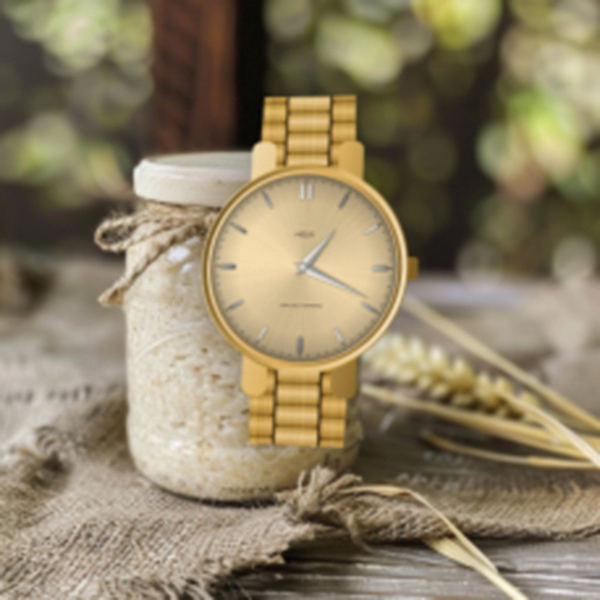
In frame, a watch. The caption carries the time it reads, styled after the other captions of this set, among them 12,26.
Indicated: 1,19
